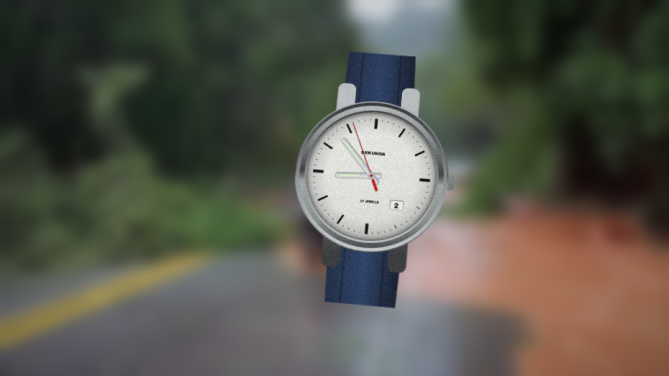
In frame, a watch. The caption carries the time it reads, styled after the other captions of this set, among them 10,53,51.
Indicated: 8,52,56
